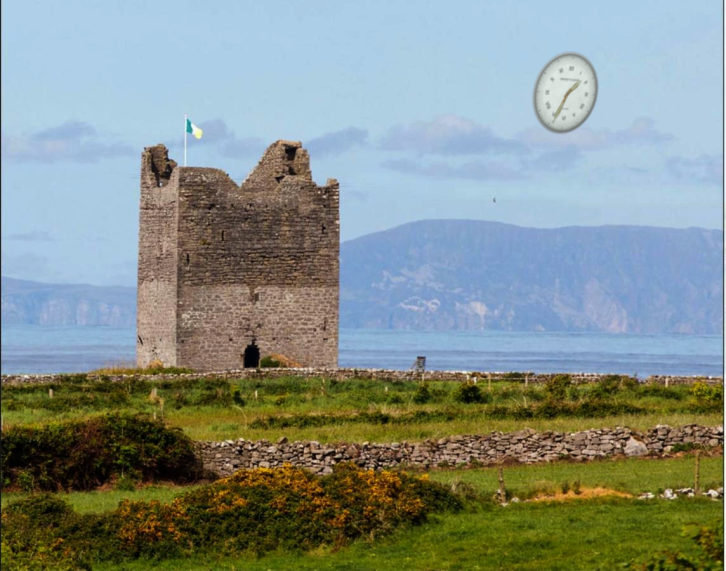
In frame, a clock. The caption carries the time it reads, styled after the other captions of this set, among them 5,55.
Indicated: 1,34
